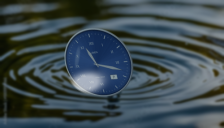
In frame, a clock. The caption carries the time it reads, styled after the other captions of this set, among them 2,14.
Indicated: 11,18
